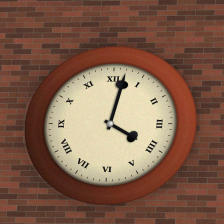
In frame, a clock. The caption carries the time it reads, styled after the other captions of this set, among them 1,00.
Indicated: 4,02
